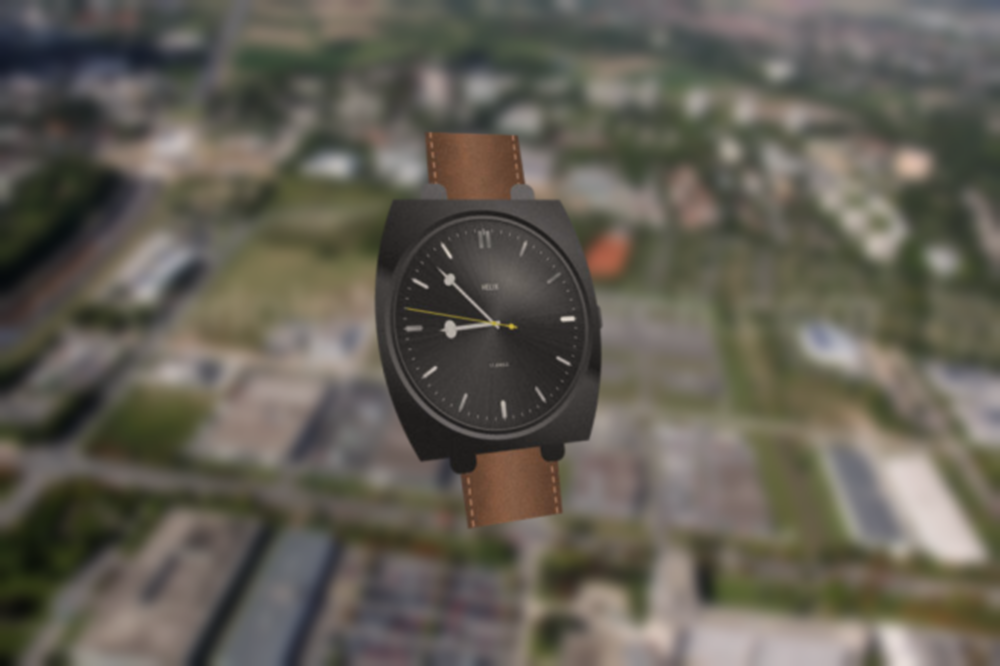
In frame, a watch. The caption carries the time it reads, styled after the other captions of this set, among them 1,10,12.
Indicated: 8,52,47
